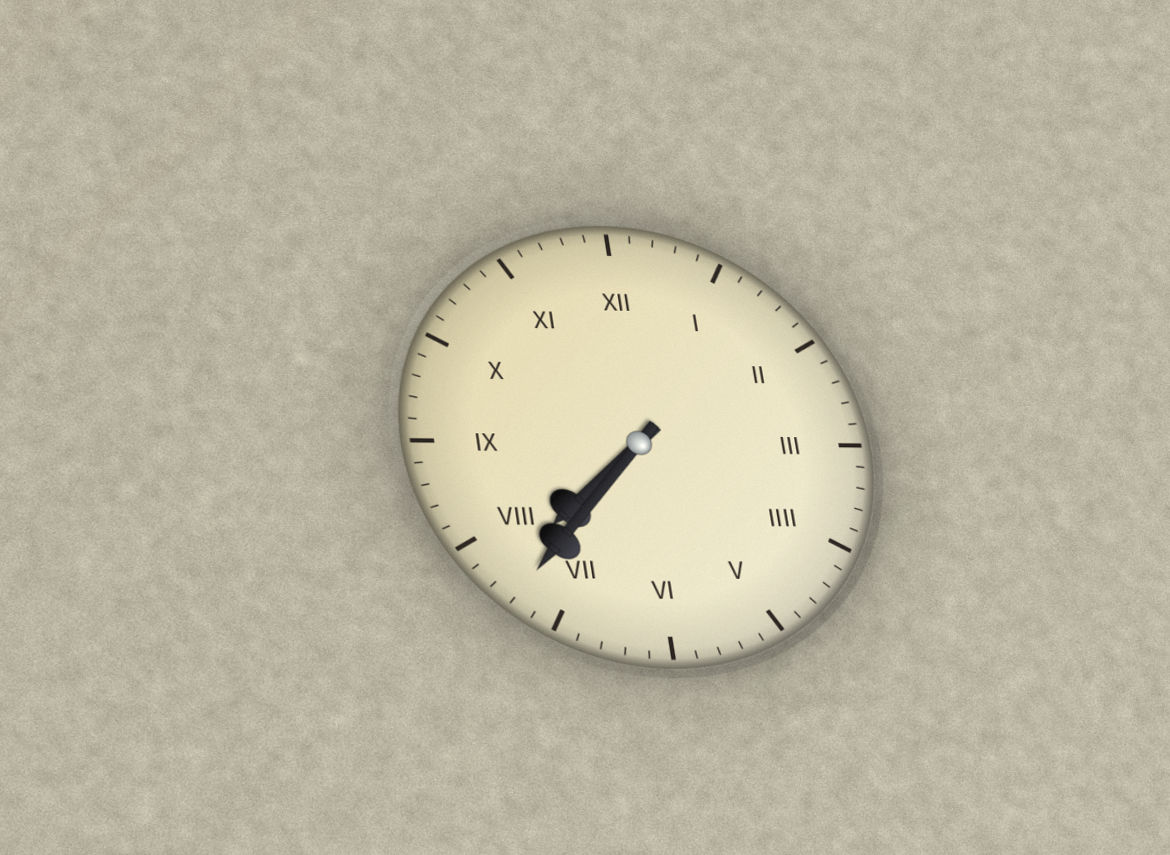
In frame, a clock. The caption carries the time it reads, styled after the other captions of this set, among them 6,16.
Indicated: 7,37
